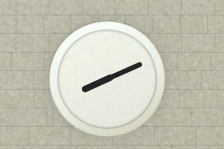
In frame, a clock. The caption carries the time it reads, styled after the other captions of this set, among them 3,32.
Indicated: 8,11
